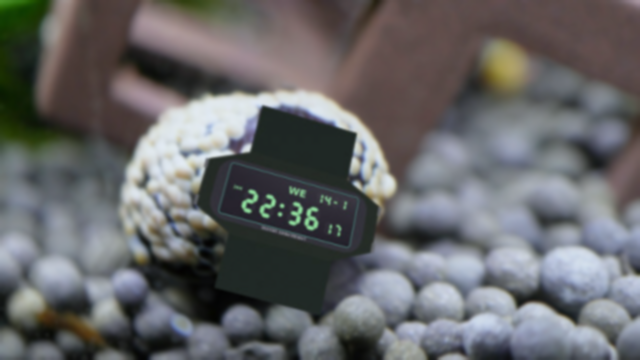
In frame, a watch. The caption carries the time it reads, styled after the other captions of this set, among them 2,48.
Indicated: 22,36
